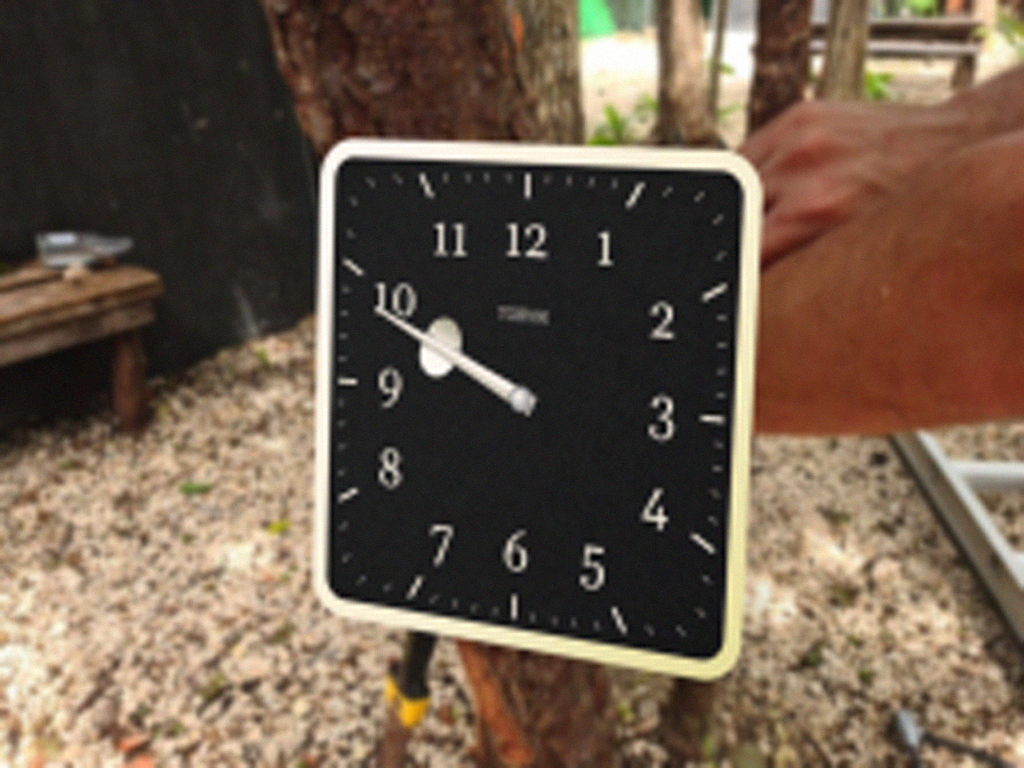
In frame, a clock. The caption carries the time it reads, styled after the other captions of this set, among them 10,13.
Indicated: 9,49
